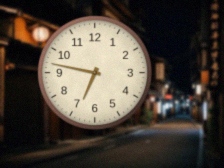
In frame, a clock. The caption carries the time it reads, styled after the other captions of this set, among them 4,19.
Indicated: 6,47
